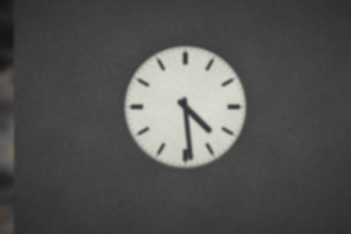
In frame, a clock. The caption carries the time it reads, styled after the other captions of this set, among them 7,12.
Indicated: 4,29
